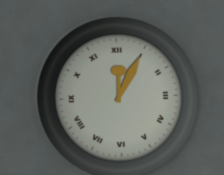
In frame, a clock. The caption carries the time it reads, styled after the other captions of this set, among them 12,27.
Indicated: 12,05
